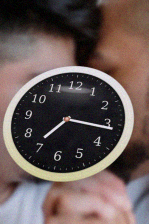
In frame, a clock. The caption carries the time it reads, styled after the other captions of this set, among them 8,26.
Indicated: 7,16
